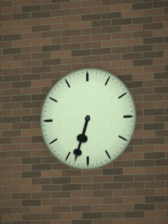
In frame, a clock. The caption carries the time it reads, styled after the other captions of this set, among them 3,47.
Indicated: 6,33
